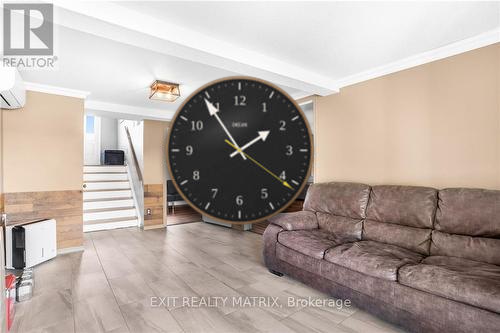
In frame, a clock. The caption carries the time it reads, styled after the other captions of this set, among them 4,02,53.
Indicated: 1,54,21
